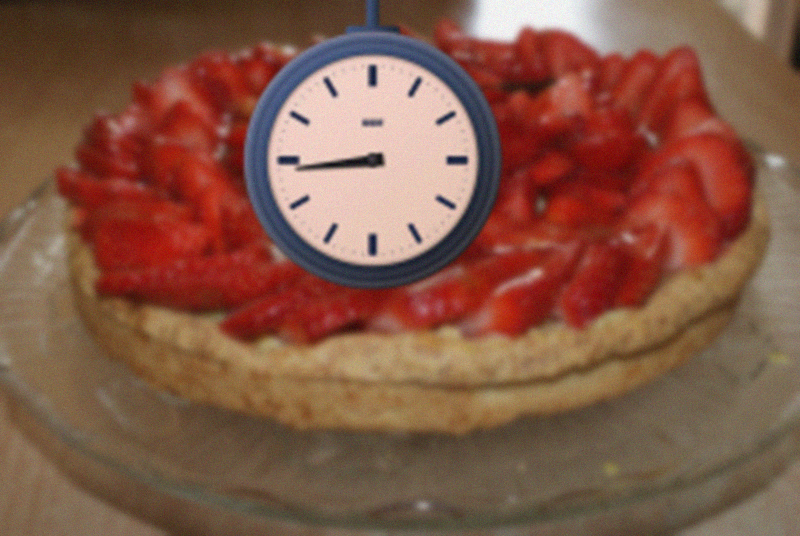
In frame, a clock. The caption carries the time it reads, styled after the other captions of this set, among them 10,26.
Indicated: 8,44
